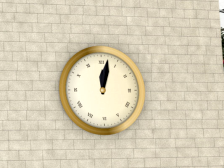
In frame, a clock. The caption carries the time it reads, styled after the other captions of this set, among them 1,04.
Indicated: 12,02
